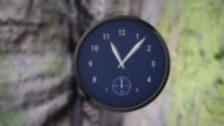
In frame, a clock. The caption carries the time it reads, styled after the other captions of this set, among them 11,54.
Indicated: 11,07
